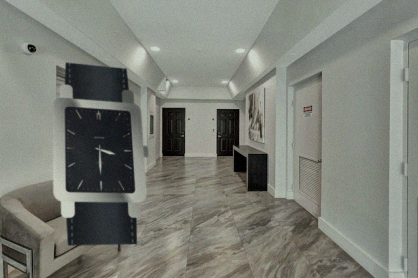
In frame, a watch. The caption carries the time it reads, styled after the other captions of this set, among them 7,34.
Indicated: 3,30
